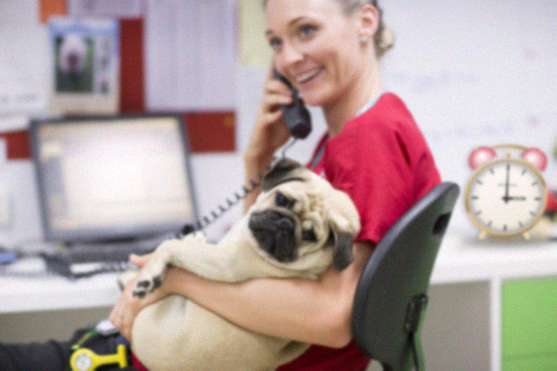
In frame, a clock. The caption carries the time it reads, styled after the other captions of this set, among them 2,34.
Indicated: 3,00
